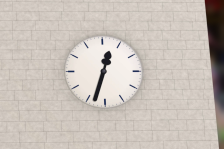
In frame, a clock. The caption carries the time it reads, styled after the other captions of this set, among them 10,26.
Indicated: 12,33
